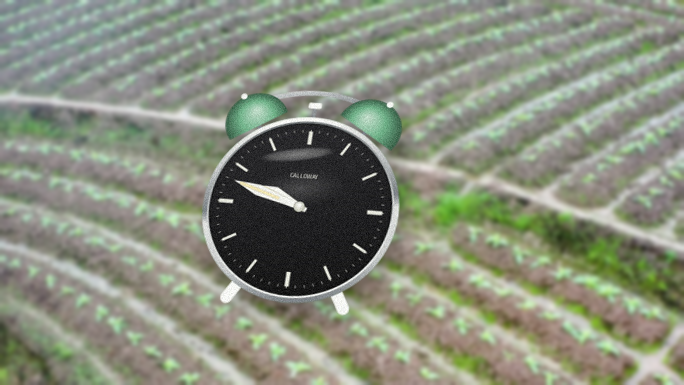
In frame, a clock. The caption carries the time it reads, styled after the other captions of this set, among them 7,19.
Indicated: 9,48
